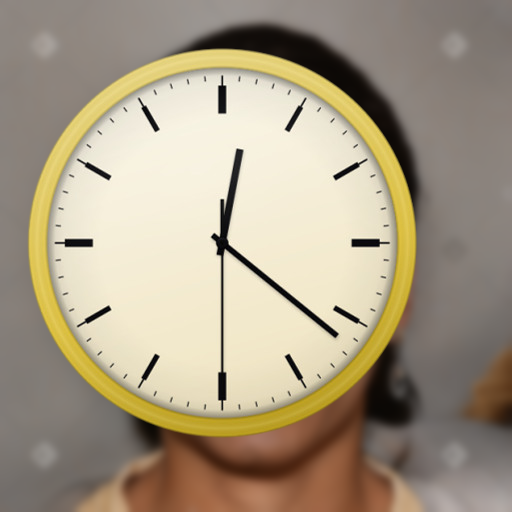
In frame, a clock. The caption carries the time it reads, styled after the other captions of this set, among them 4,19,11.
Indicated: 12,21,30
